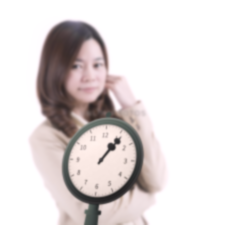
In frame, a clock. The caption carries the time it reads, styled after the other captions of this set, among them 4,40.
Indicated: 1,06
